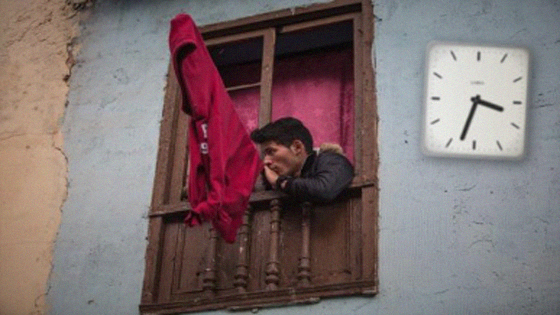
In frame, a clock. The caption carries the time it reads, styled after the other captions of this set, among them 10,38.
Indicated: 3,33
